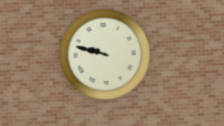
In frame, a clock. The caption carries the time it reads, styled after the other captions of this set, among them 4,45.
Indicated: 9,48
